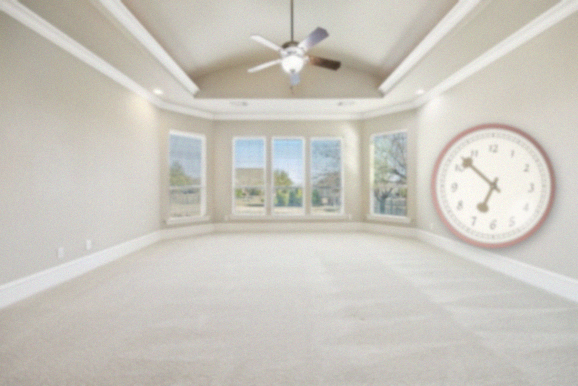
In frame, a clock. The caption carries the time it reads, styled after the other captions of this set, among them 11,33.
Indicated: 6,52
